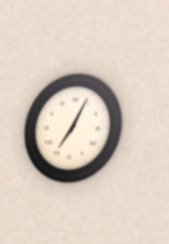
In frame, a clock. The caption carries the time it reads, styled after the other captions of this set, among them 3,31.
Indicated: 7,04
